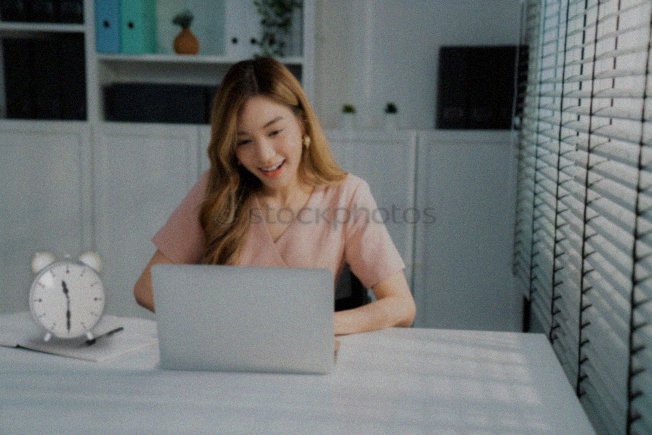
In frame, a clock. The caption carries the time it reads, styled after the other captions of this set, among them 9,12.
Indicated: 11,30
